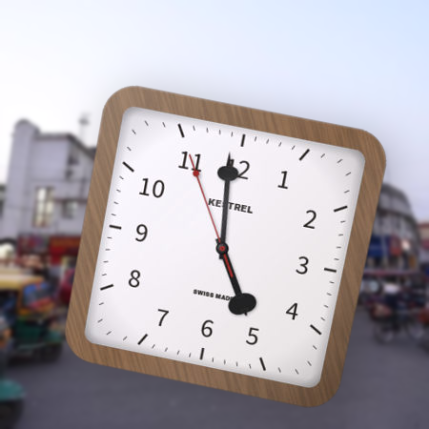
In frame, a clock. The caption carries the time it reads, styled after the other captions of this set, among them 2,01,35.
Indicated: 4,58,55
